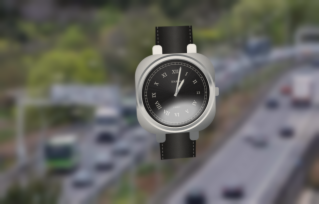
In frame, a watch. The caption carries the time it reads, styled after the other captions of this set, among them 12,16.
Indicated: 1,02
